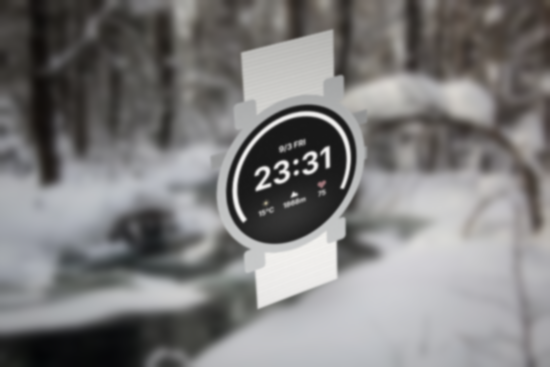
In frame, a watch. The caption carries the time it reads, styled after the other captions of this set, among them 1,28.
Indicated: 23,31
